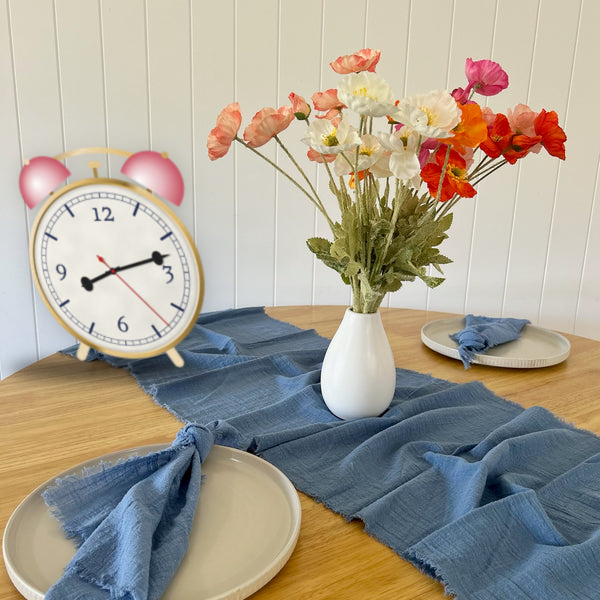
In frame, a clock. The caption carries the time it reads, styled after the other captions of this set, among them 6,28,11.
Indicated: 8,12,23
